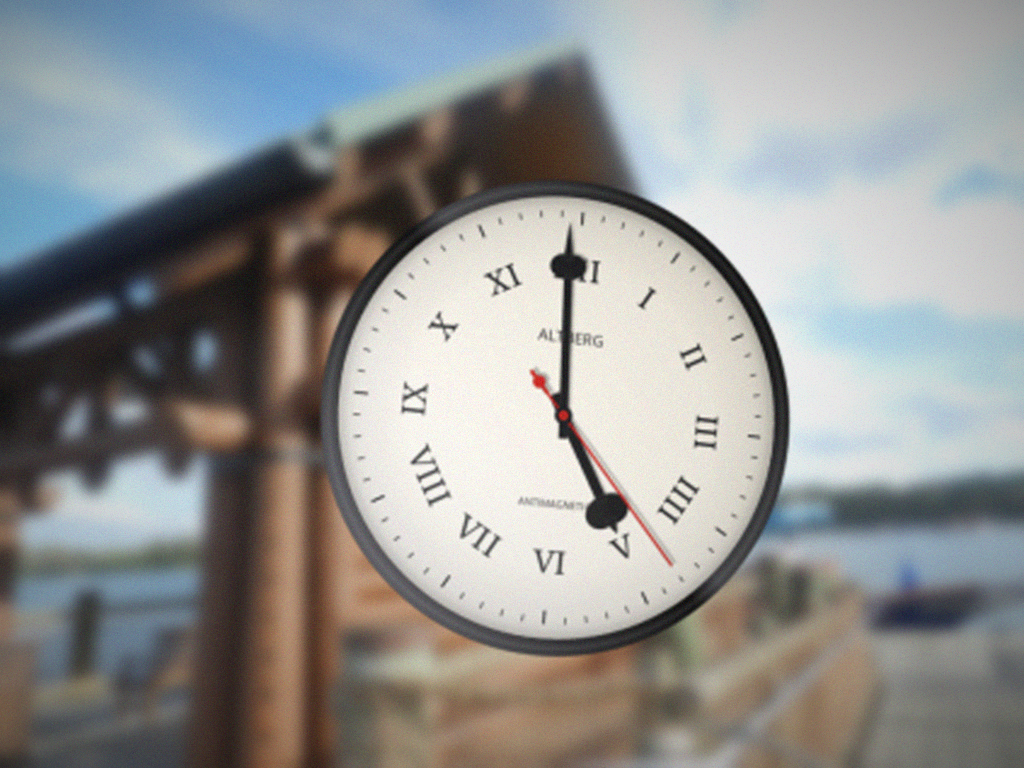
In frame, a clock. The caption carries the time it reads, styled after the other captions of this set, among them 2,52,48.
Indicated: 4,59,23
